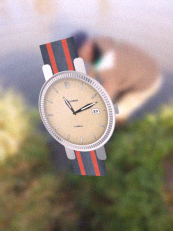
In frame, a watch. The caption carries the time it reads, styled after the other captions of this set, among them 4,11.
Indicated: 11,12
